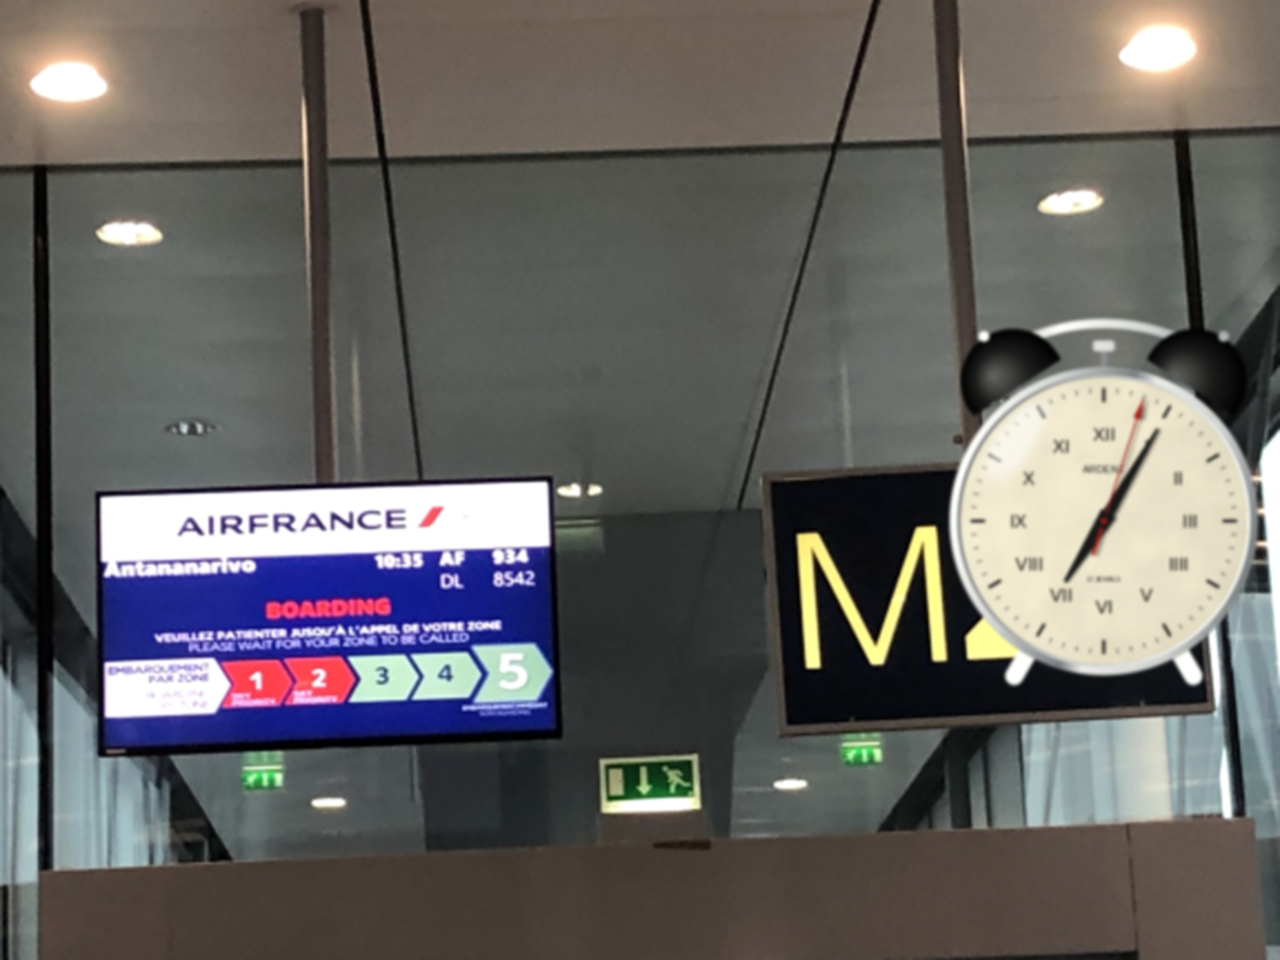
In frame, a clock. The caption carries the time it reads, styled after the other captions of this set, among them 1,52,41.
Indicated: 7,05,03
